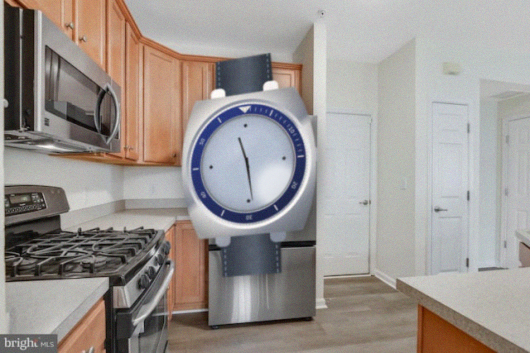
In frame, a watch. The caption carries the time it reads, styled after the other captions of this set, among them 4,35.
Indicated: 11,29
